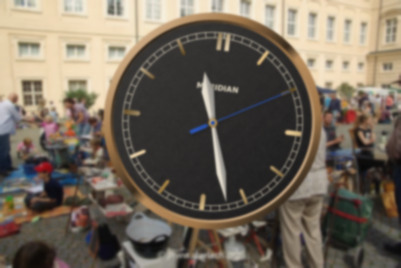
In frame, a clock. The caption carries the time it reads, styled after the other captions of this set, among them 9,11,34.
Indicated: 11,27,10
